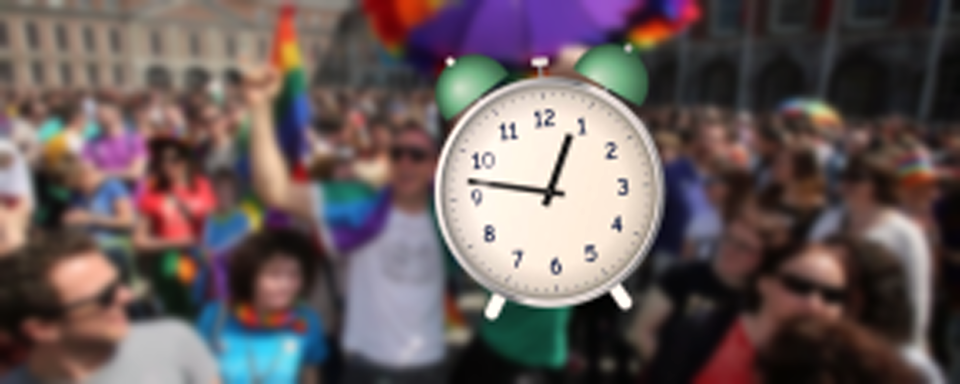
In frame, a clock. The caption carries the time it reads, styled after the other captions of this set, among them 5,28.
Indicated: 12,47
